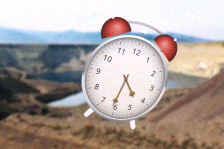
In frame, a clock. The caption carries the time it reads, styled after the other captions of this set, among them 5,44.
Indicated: 4,31
